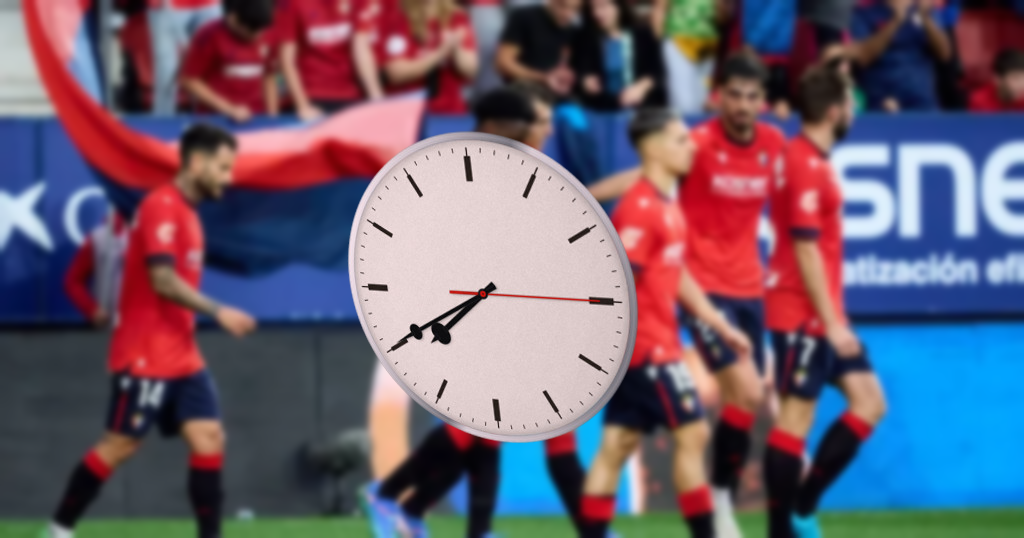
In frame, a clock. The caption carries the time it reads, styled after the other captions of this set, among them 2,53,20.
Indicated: 7,40,15
